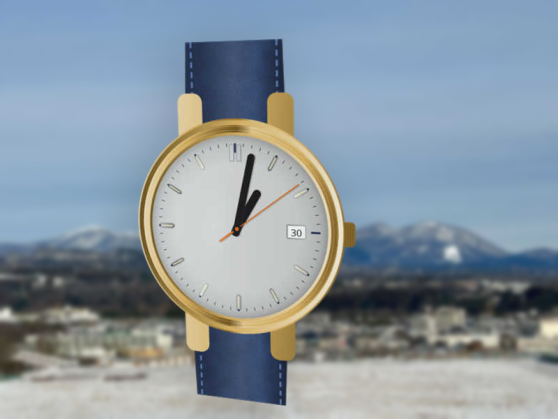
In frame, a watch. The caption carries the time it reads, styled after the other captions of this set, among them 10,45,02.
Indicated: 1,02,09
